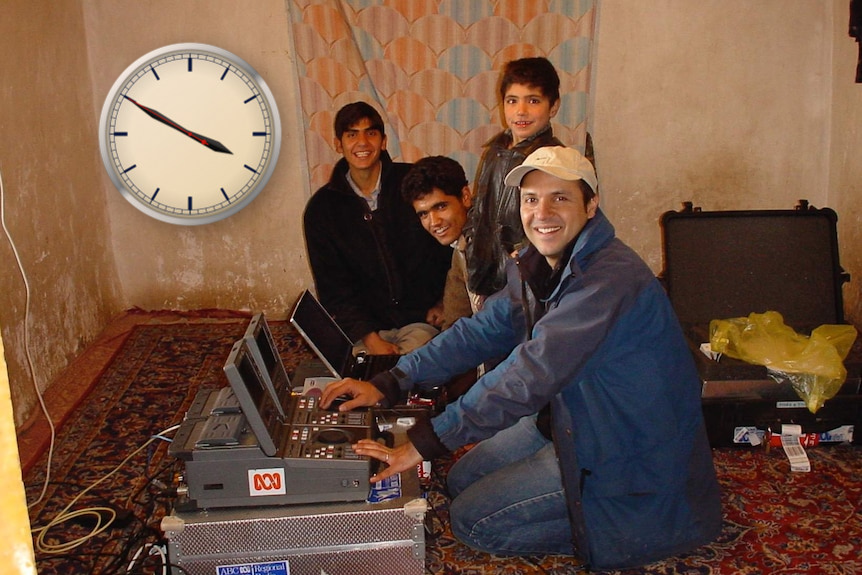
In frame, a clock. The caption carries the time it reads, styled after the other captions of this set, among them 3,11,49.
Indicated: 3,49,50
